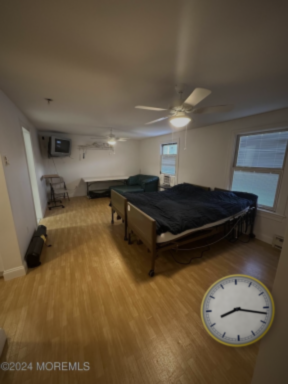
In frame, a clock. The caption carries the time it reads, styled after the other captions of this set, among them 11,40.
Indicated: 8,17
